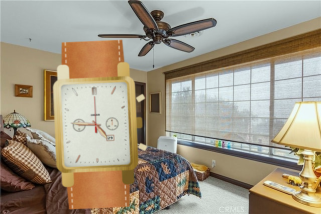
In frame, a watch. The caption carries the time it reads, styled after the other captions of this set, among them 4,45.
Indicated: 4,46
